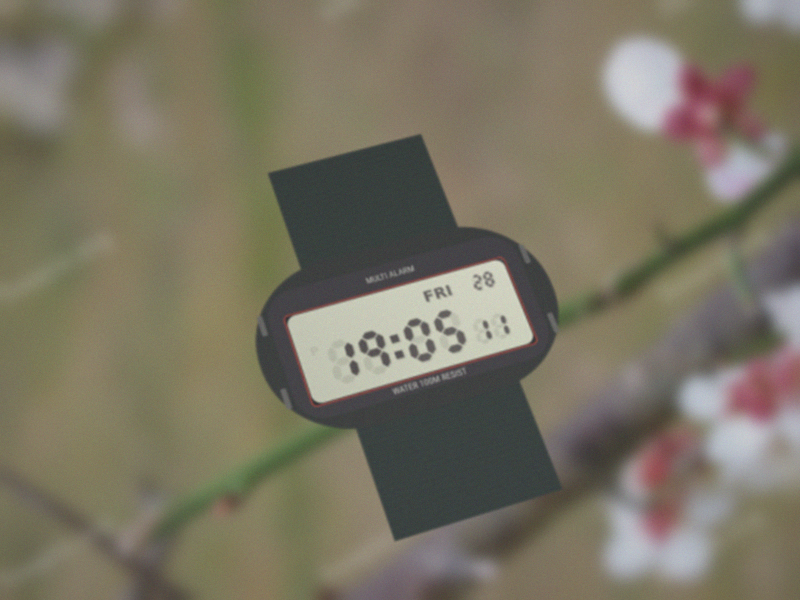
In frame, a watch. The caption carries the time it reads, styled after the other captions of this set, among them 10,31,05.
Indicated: 19,05,11
